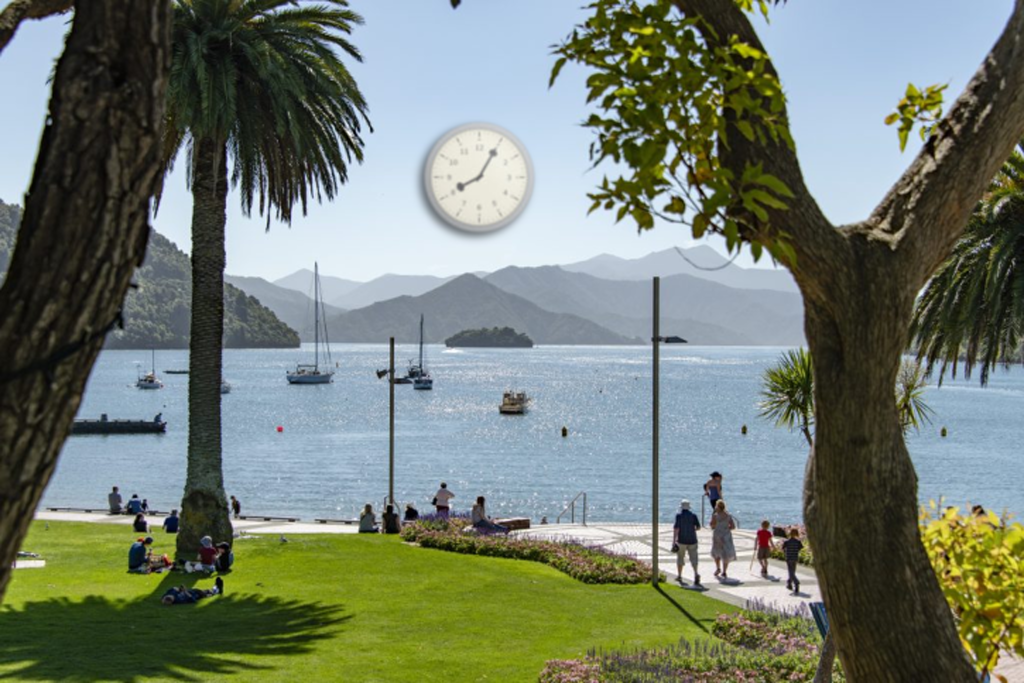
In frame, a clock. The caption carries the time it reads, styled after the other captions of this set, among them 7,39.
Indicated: 8,05
